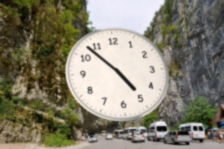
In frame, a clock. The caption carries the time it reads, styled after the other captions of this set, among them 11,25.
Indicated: 4,53
